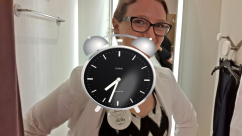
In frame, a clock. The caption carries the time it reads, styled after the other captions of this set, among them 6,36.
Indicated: 7,33
